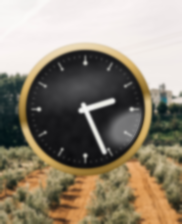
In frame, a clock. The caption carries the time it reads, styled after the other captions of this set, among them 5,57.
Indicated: 2,26
